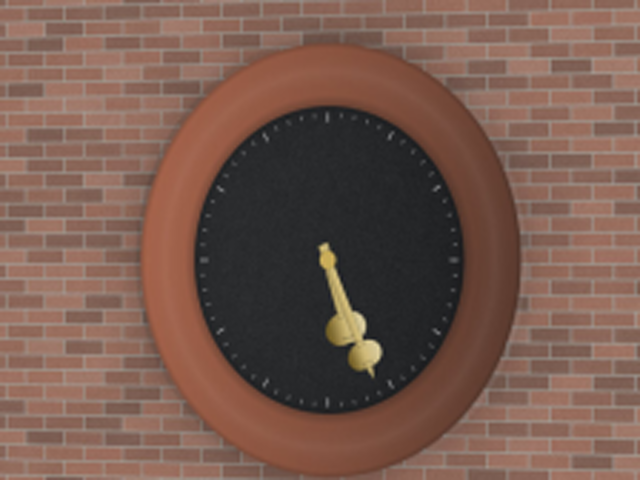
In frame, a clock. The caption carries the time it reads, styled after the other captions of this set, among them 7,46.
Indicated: 5,26
